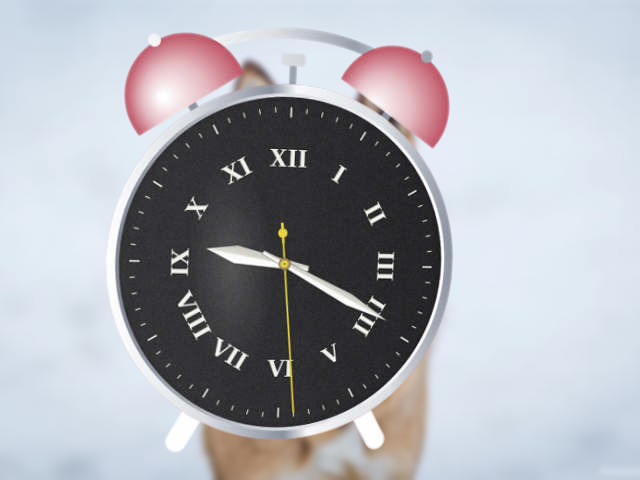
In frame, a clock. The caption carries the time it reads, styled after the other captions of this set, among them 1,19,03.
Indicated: 9,19,29
